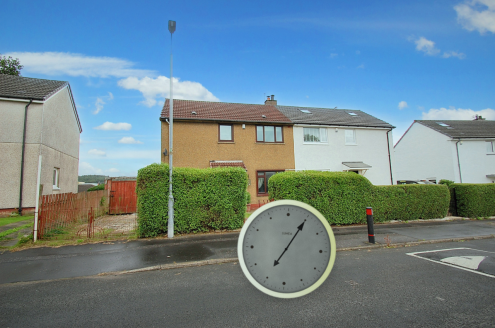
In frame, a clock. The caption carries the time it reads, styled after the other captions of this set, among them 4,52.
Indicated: 7,05
